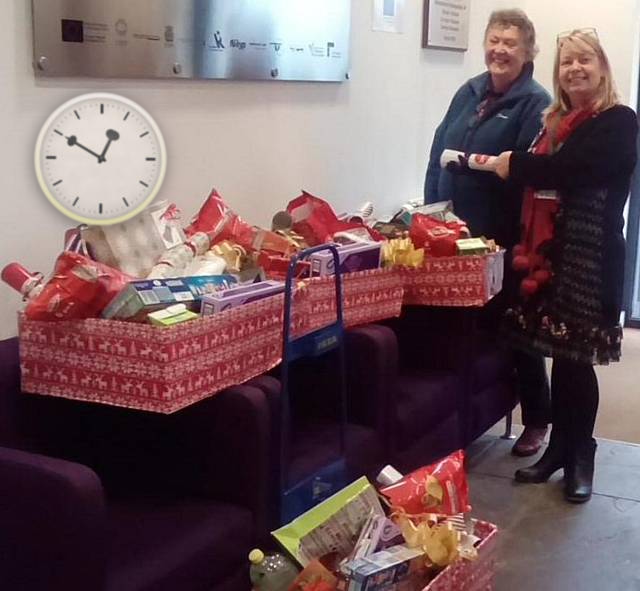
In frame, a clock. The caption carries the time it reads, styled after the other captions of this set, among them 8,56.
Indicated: 12,50
